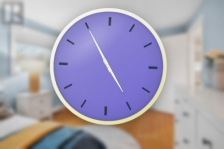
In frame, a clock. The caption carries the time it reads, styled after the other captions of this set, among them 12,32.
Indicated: 4,55
